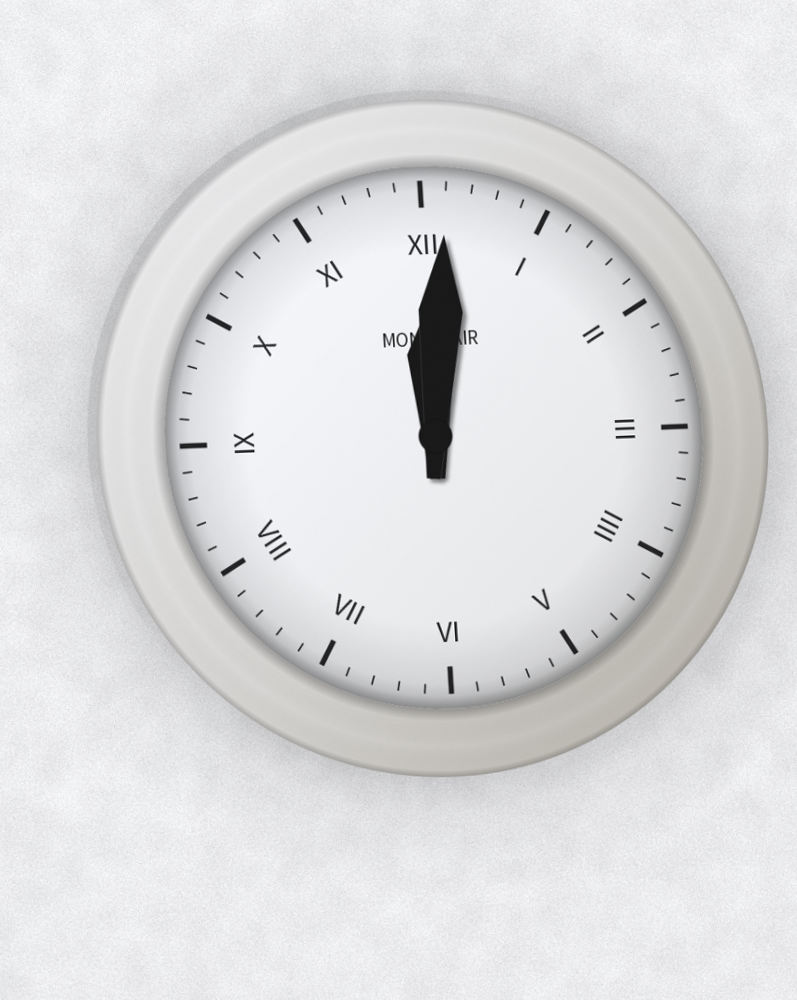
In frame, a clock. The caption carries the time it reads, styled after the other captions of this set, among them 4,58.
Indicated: 12,01
